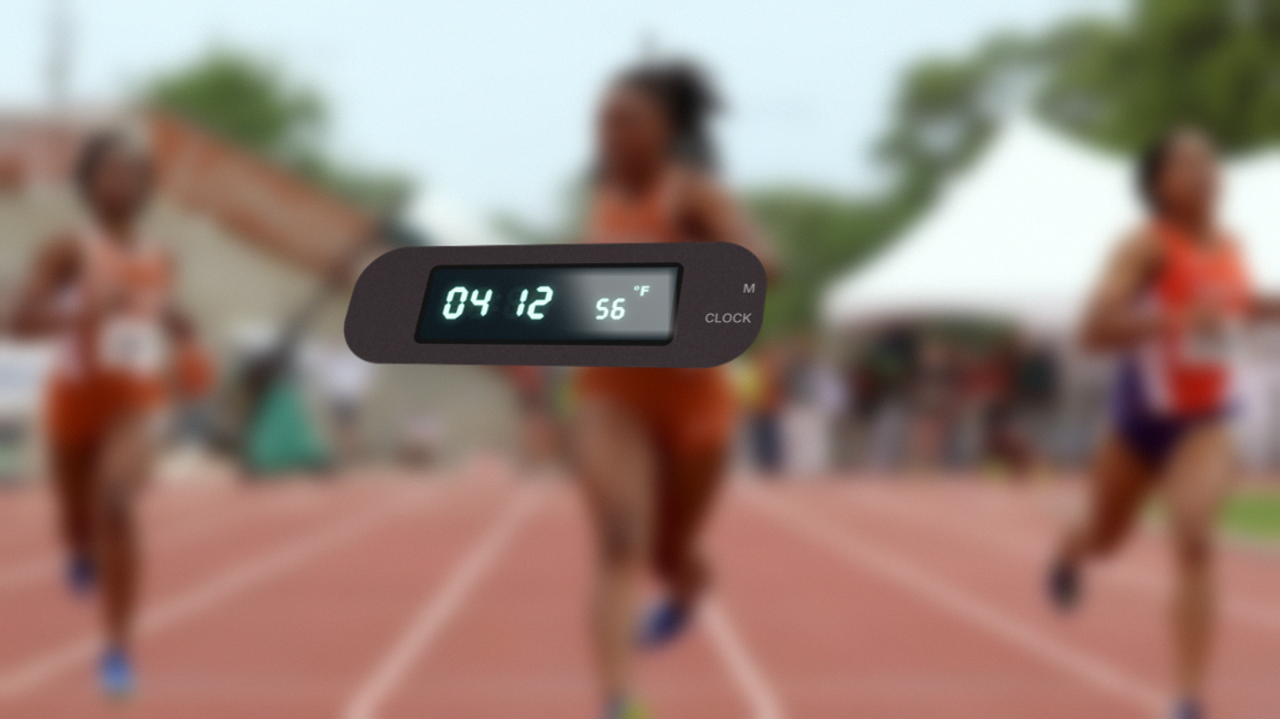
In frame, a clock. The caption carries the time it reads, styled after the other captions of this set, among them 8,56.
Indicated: 4,12
